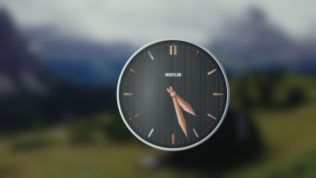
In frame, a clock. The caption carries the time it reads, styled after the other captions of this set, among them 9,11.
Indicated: 4,27
